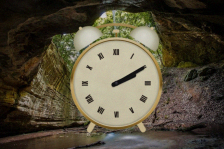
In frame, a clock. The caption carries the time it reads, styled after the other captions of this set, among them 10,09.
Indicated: 2,10
